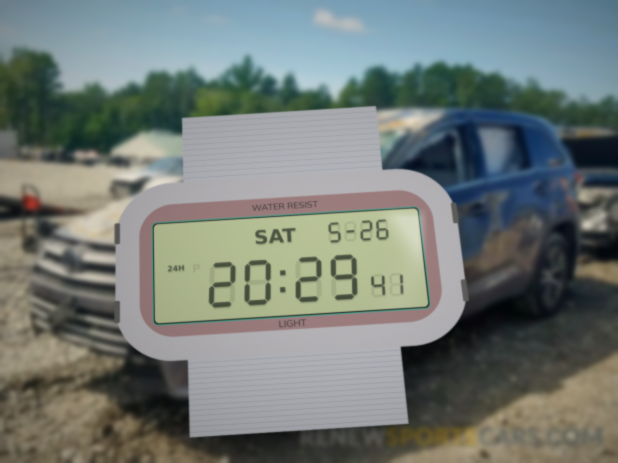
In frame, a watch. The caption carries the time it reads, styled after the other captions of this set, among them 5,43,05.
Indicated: 20,29,41
